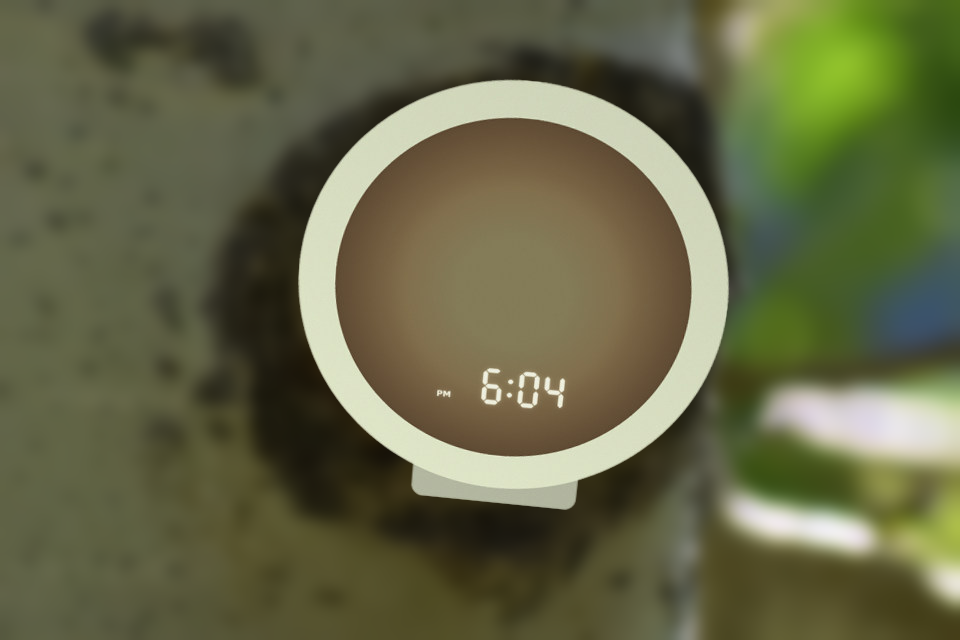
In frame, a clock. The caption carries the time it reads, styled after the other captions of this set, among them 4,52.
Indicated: 6,04
